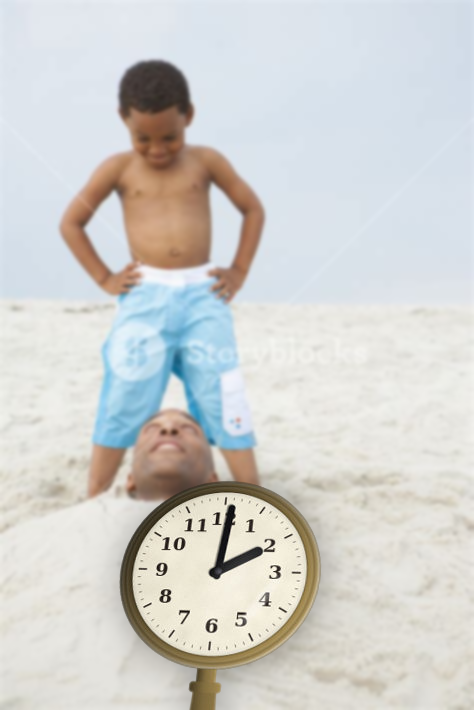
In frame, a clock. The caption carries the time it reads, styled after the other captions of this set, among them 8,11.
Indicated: 2,01
